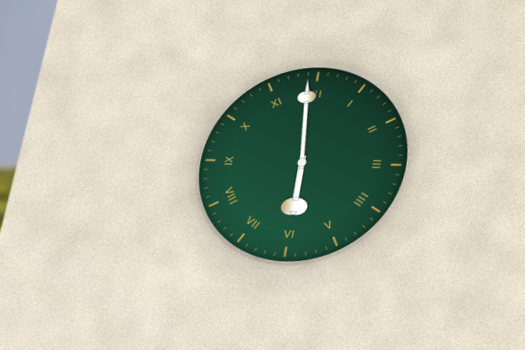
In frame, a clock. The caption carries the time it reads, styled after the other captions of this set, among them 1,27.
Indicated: 5,59
